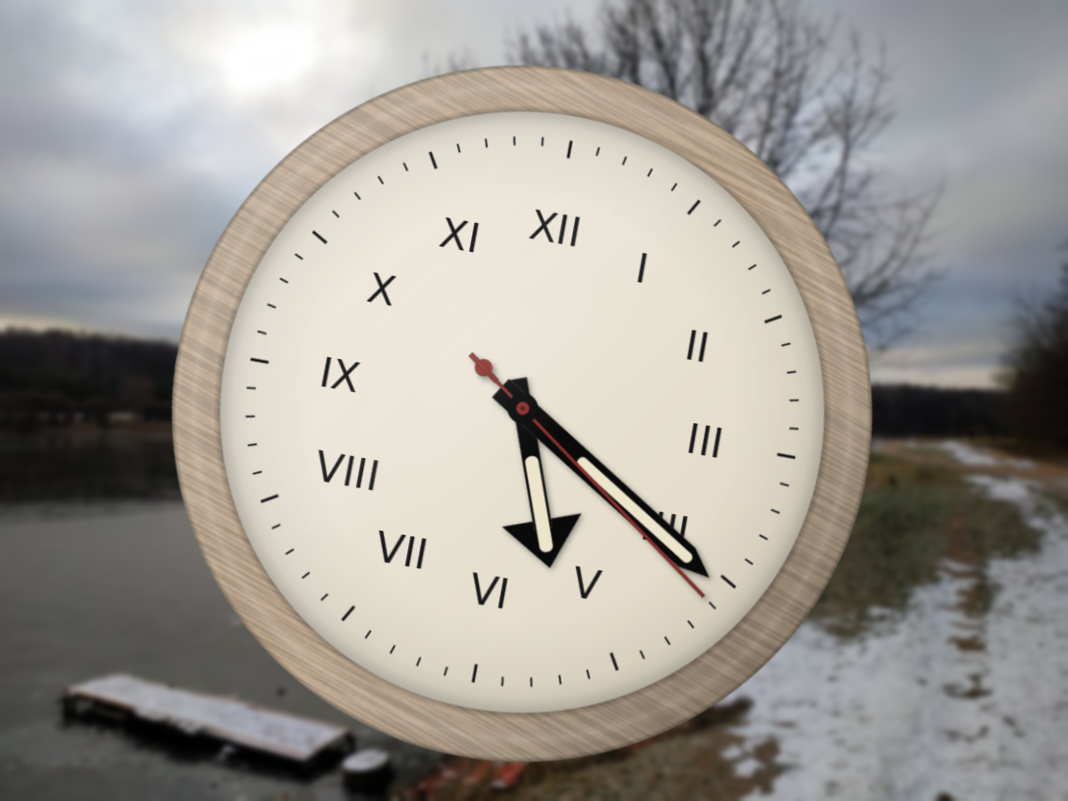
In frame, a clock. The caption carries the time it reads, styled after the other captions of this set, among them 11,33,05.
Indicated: 5,20,21
